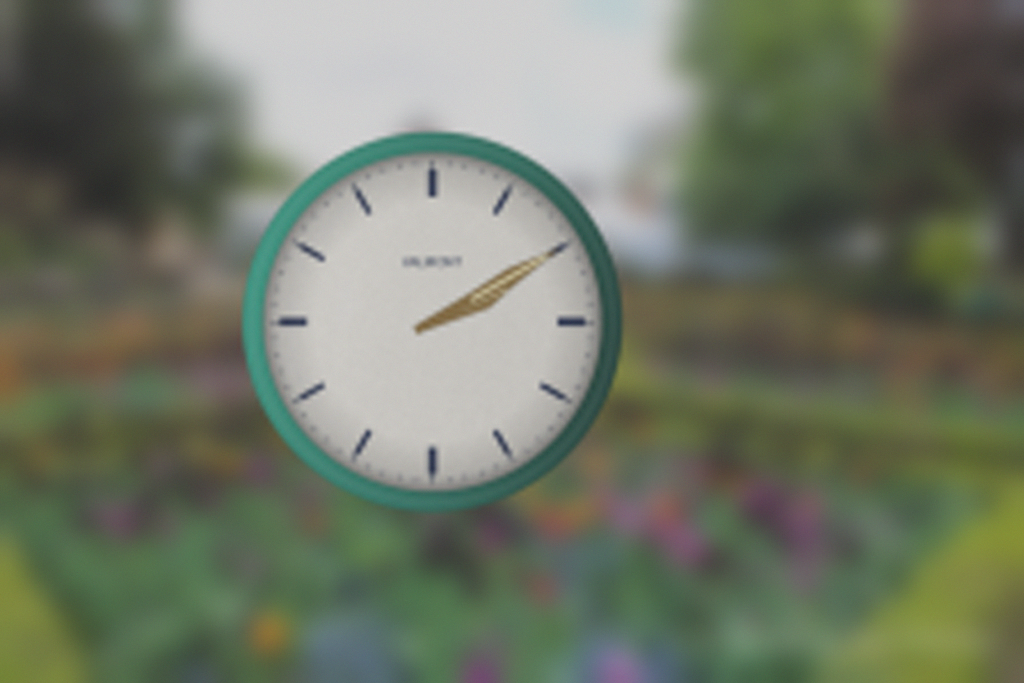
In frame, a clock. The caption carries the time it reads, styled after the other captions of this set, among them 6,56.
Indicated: 2,10
